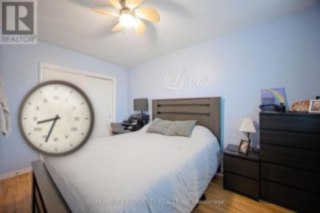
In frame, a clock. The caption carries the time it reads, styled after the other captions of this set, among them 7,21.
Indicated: 8,34
